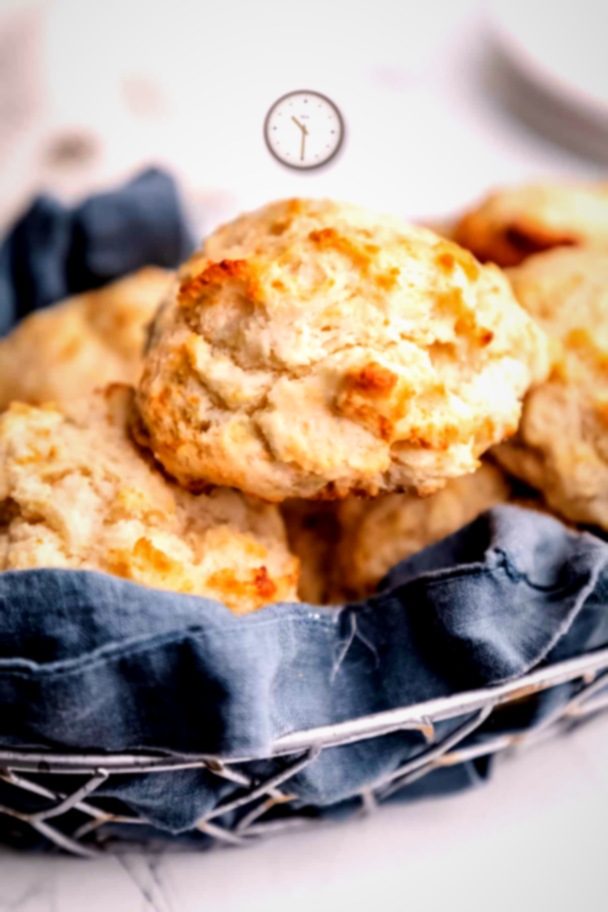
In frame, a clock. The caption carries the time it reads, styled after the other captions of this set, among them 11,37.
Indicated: 10,30
